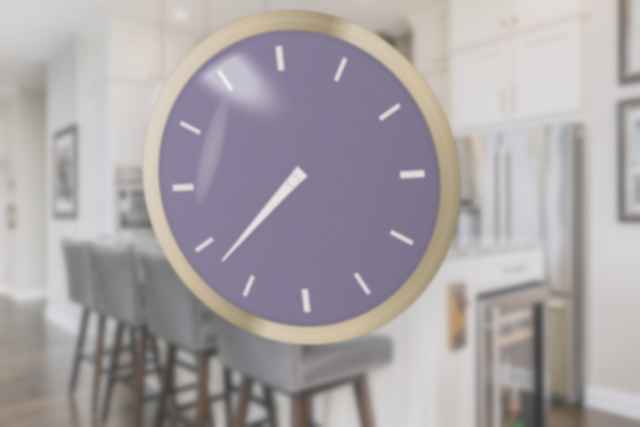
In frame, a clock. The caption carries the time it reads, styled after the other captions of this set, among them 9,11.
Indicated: 7,38
